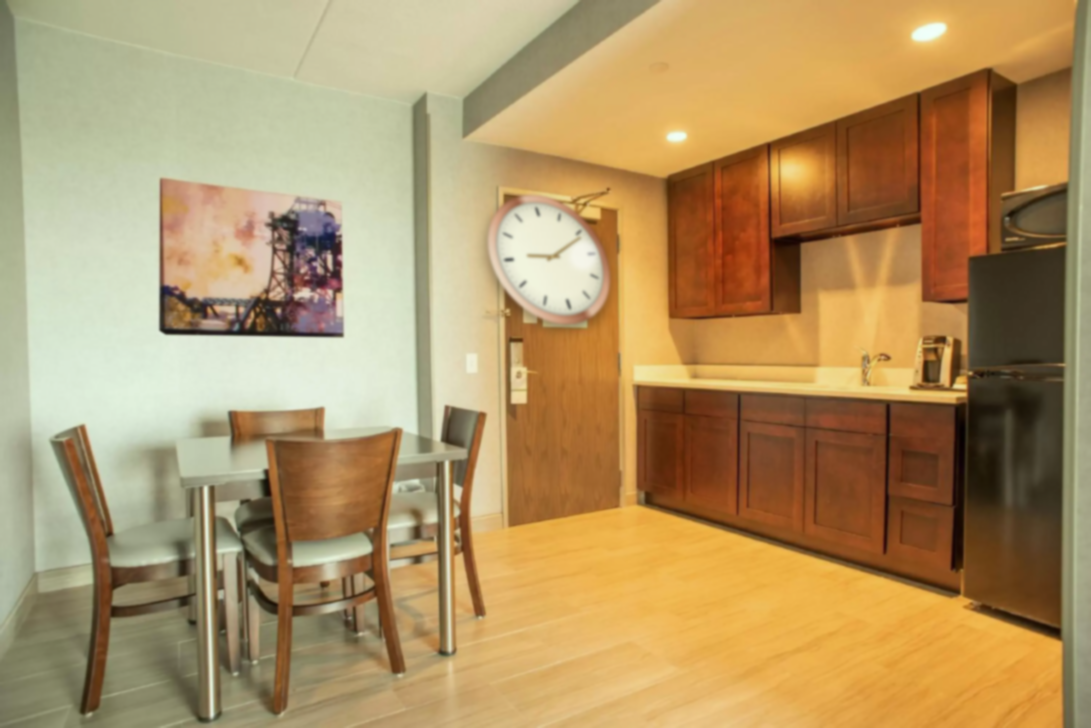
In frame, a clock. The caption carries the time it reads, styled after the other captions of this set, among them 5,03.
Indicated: 9,11
